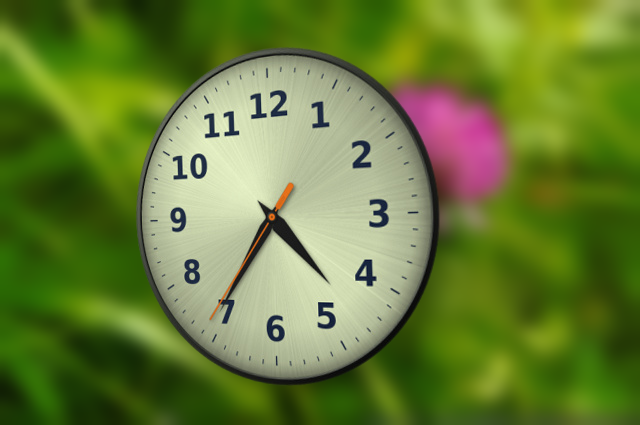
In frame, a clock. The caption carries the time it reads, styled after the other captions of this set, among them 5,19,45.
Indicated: 4,35,36
